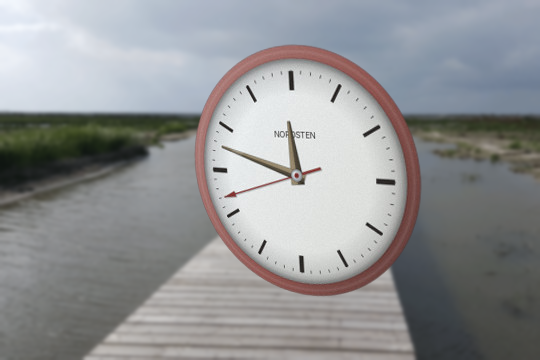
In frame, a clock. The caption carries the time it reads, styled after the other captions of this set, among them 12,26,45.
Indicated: 11,47,42
